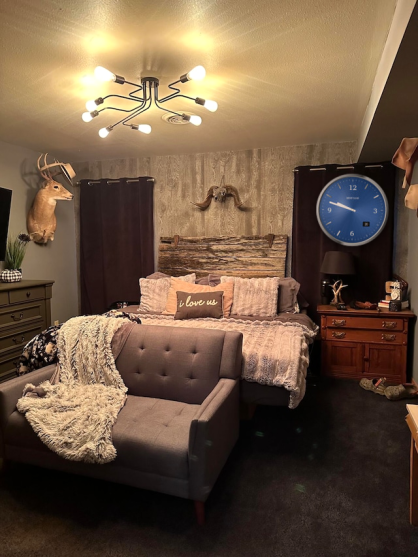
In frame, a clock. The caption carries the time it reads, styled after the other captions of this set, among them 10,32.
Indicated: 9,48
